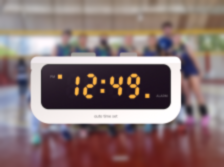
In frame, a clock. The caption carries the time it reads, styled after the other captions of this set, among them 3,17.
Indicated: 12,49
